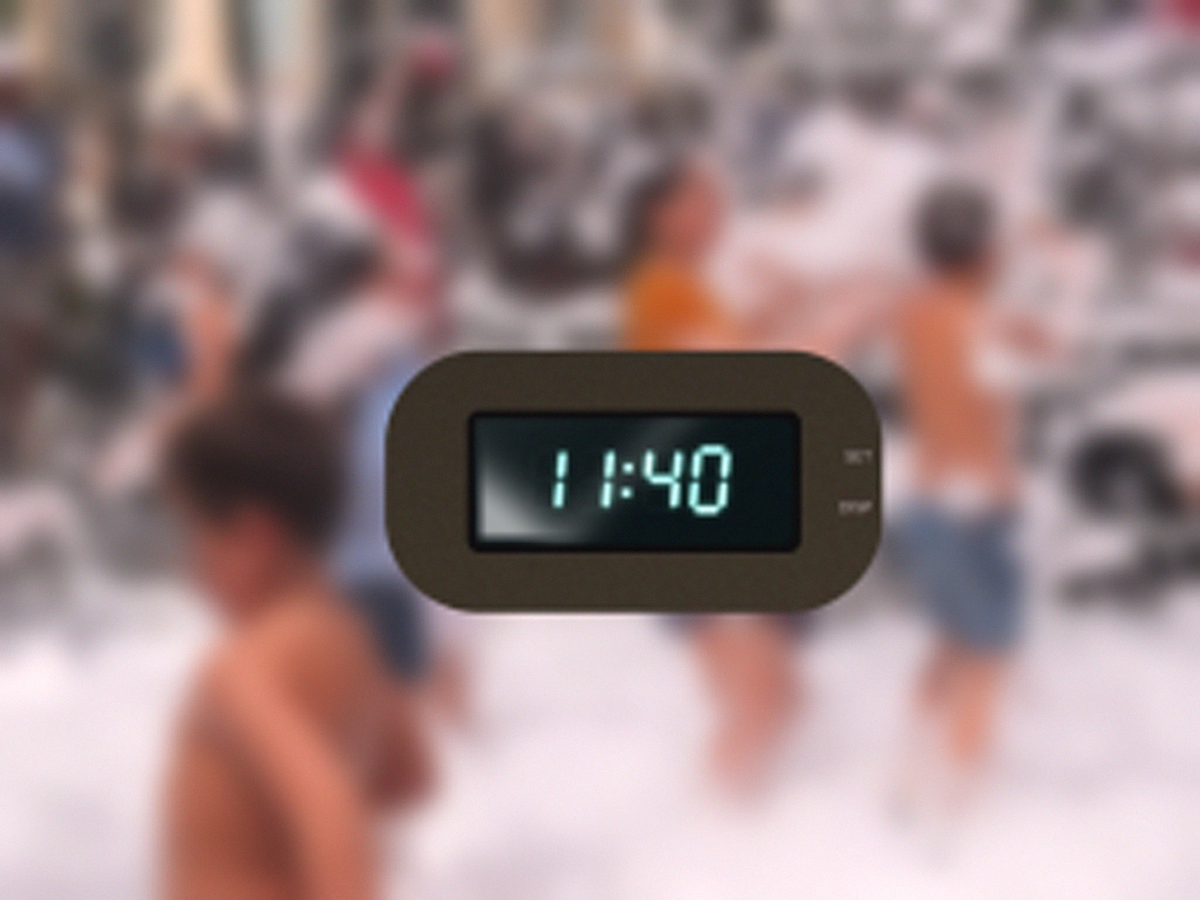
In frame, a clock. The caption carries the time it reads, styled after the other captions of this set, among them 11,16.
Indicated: 11,40
